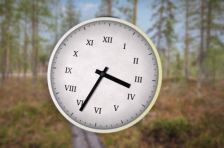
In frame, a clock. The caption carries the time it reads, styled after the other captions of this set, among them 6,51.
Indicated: 3,34
